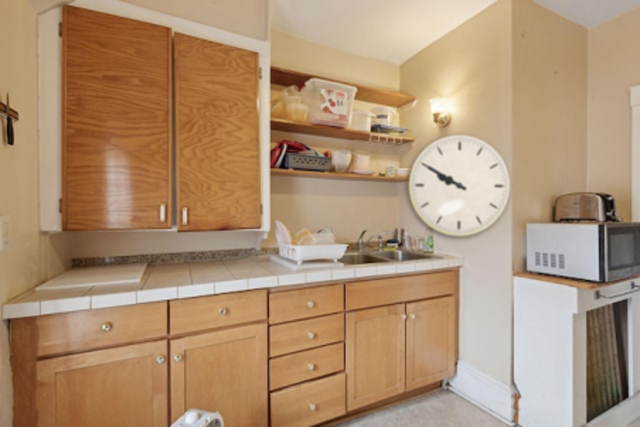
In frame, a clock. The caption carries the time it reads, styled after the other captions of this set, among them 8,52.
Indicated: 9,50
